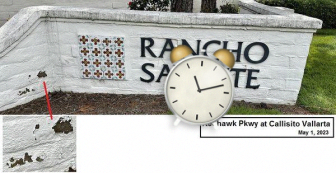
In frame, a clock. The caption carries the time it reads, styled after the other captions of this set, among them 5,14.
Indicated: 11,12
